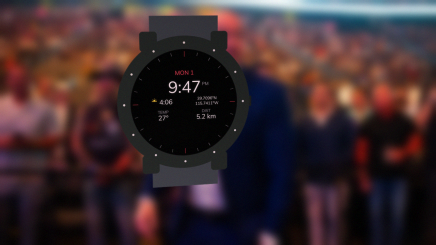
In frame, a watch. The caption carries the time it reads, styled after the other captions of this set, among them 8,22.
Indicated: 9,47
